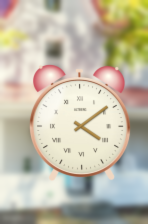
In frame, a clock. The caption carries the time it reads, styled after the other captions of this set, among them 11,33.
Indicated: 4,09
